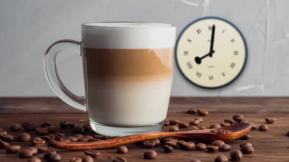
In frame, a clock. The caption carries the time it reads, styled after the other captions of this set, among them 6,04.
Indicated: 8,01
